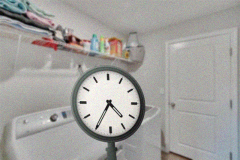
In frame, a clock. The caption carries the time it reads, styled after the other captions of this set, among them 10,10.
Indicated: 4,35
